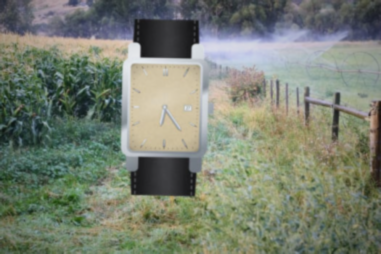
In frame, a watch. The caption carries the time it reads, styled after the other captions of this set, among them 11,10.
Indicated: 6,24
